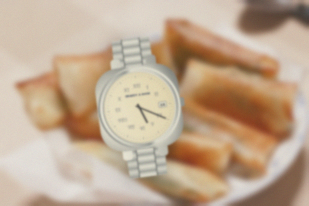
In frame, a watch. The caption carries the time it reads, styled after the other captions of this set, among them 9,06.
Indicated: 5,20
